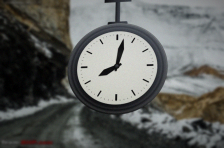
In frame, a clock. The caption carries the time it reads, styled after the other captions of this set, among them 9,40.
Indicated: 8,02
